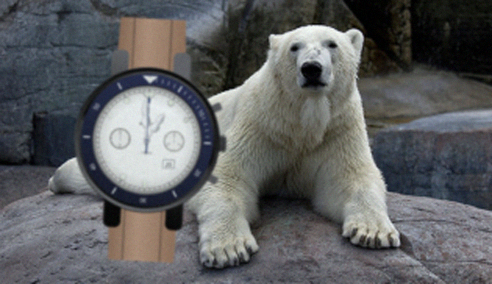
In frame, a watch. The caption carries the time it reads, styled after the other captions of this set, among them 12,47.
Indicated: 12,59
